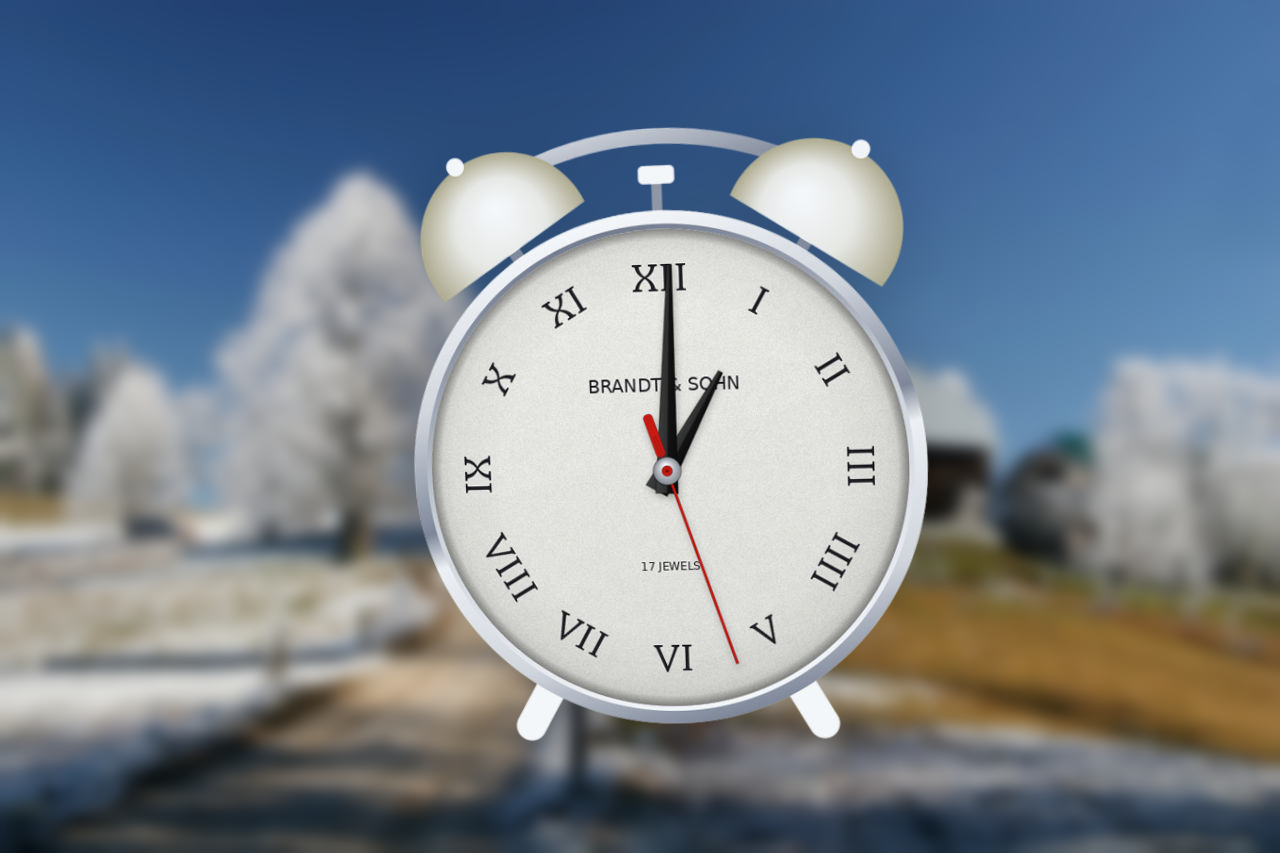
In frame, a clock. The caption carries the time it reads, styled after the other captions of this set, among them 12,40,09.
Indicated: 1,00,27
